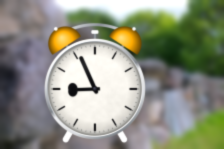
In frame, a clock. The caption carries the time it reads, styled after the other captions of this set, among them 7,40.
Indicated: 8,56
